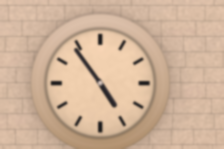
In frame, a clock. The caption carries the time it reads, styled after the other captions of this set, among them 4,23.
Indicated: 4,54
